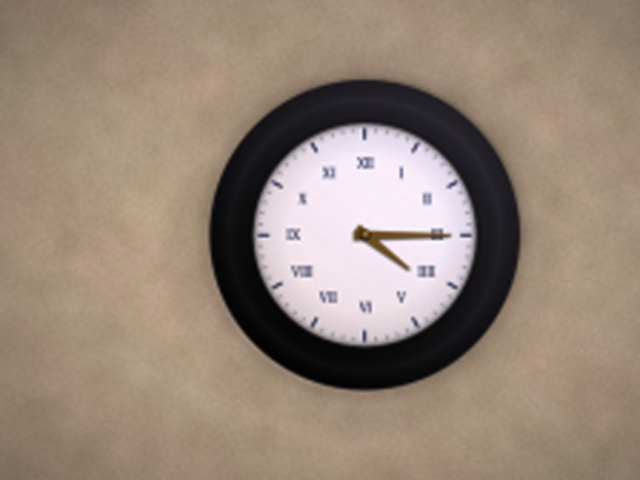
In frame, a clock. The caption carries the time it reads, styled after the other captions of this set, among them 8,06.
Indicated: 4,15
